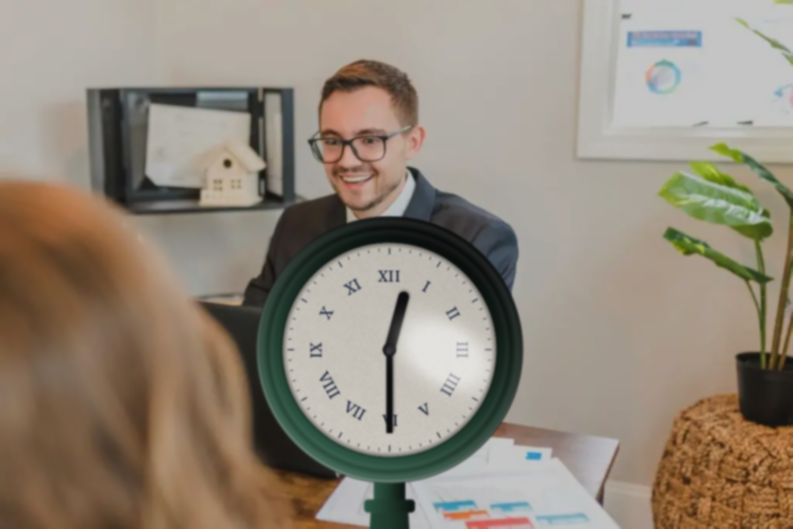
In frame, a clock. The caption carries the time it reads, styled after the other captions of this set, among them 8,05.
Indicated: 12,30
